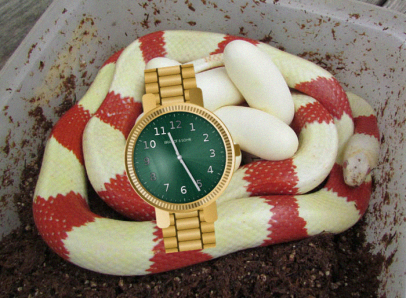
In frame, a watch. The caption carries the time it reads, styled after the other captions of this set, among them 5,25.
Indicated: 11,26
